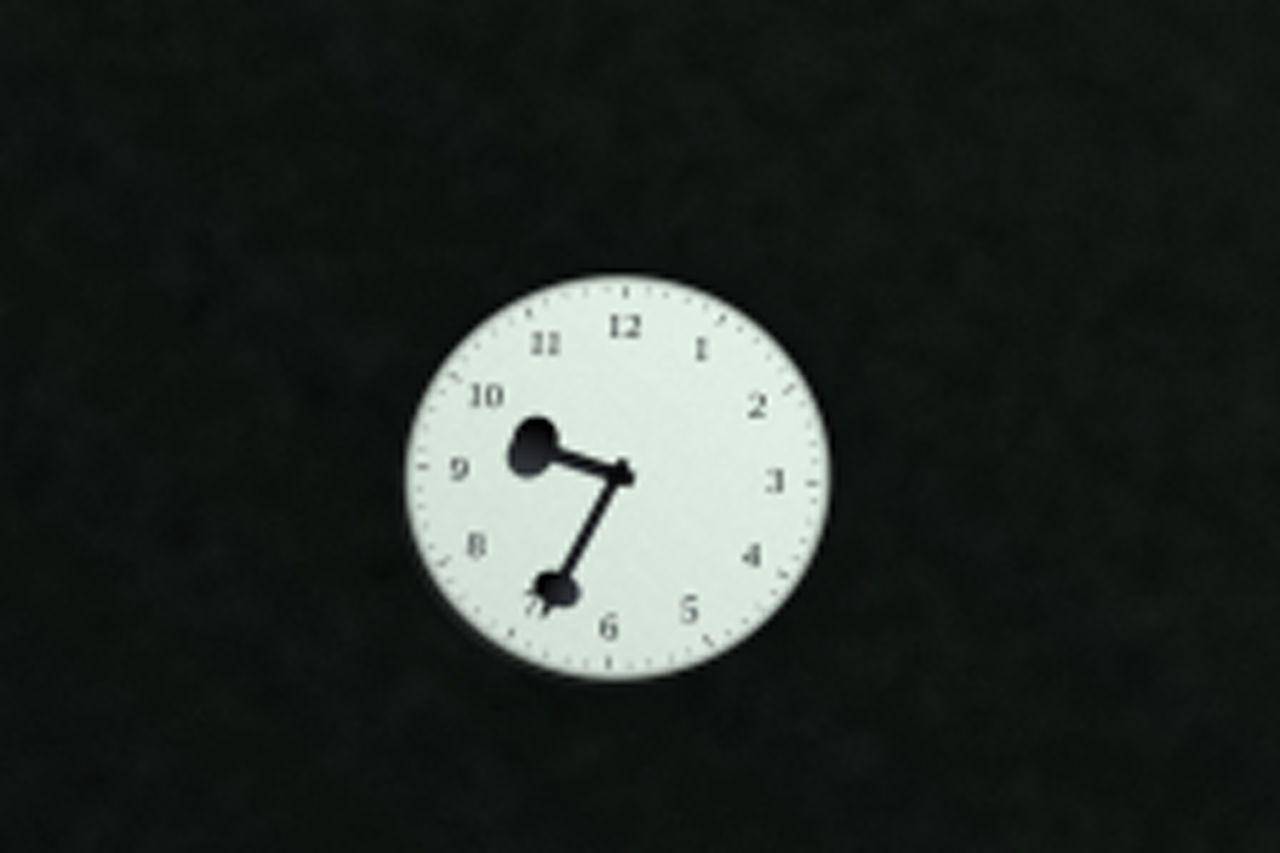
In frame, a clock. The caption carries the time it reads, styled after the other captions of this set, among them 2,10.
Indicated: 9,34
